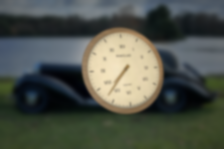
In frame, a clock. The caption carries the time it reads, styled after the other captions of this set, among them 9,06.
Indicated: 7,37
